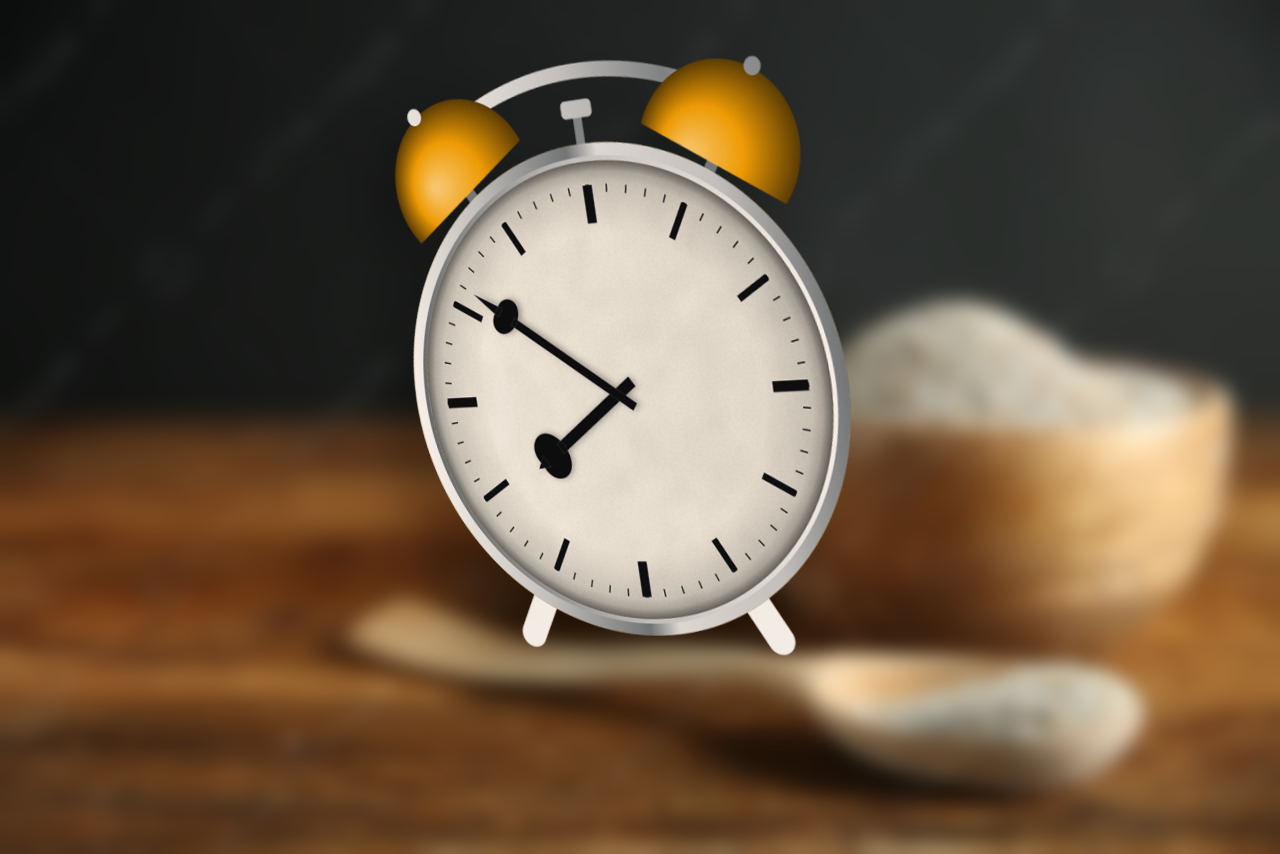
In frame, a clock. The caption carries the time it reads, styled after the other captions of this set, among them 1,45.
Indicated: 7,51
